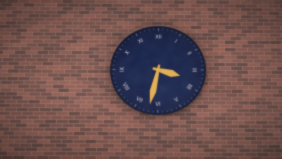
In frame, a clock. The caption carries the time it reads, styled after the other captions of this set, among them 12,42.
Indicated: 3,32
